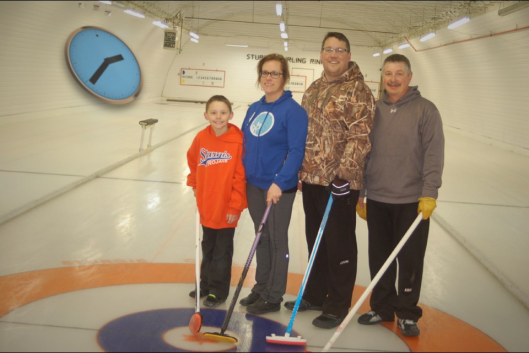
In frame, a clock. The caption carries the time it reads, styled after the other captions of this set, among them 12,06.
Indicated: 2,39
